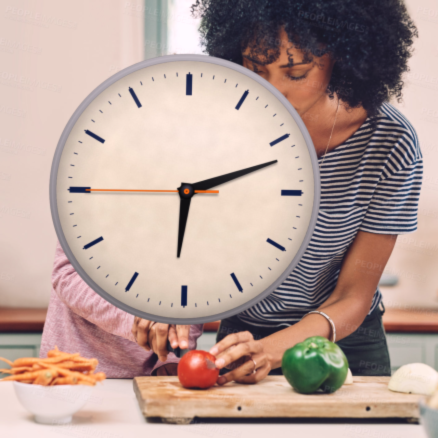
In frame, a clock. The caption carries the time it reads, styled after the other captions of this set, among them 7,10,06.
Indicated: 6,11,45
